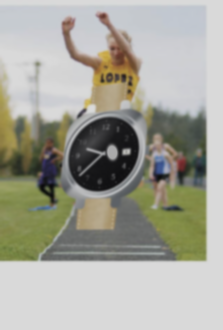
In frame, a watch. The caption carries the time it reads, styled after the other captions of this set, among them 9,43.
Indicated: 9,38
